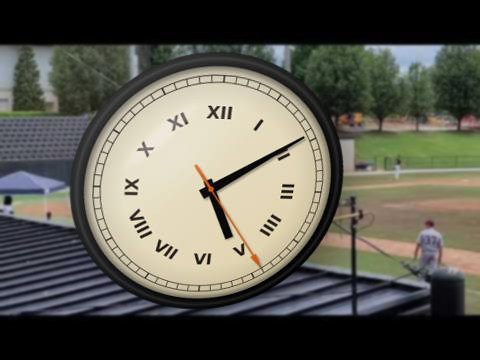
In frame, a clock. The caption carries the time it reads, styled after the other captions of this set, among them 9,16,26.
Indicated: 5,09,24
